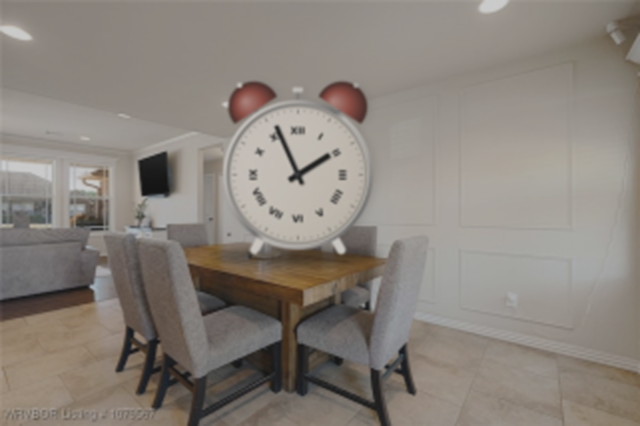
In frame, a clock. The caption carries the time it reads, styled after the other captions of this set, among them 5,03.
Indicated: 1,56
